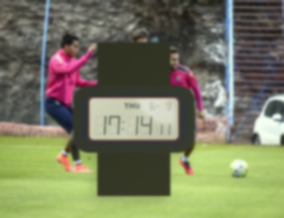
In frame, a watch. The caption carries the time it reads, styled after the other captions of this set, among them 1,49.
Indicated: 17,14
